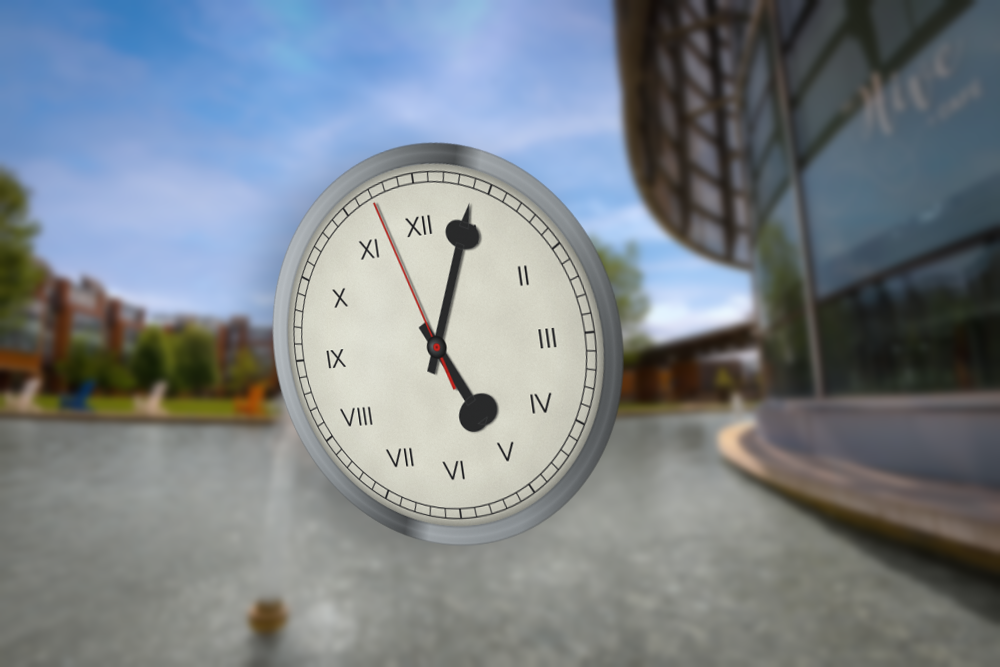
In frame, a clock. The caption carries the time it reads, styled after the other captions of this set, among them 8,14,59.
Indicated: 5,03,57
